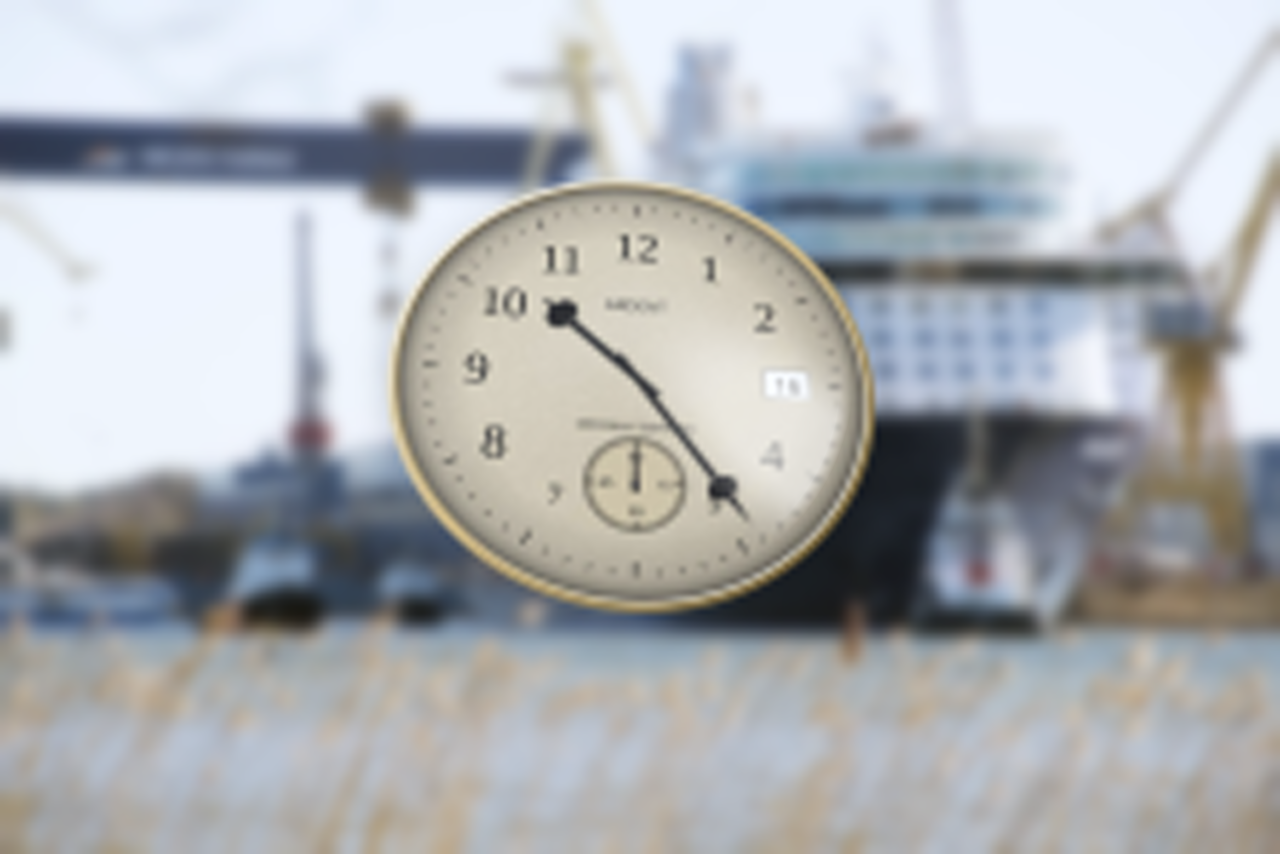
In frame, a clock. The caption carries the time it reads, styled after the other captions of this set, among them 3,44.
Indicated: 10,24
